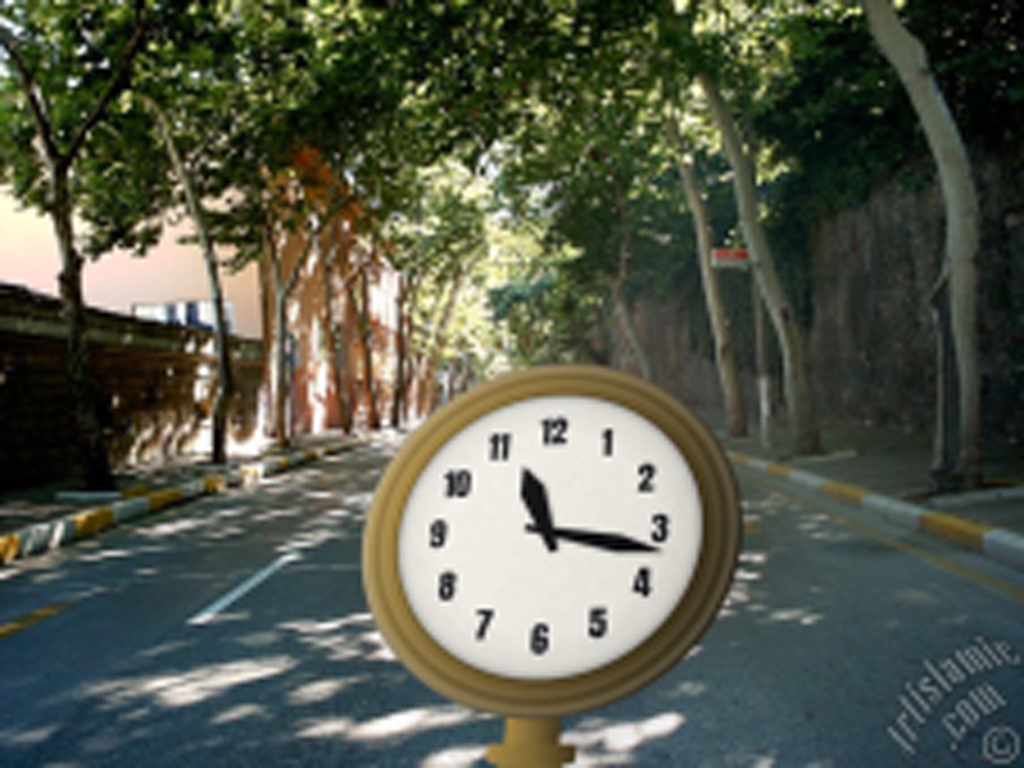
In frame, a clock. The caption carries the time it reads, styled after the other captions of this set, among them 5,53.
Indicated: 11,17
